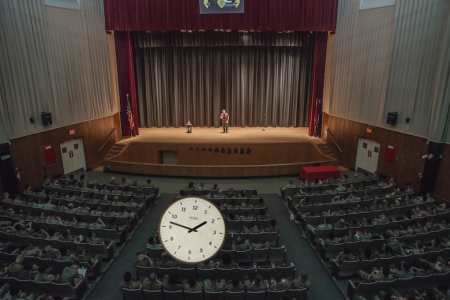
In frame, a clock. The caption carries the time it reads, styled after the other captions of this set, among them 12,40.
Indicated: 1,47
